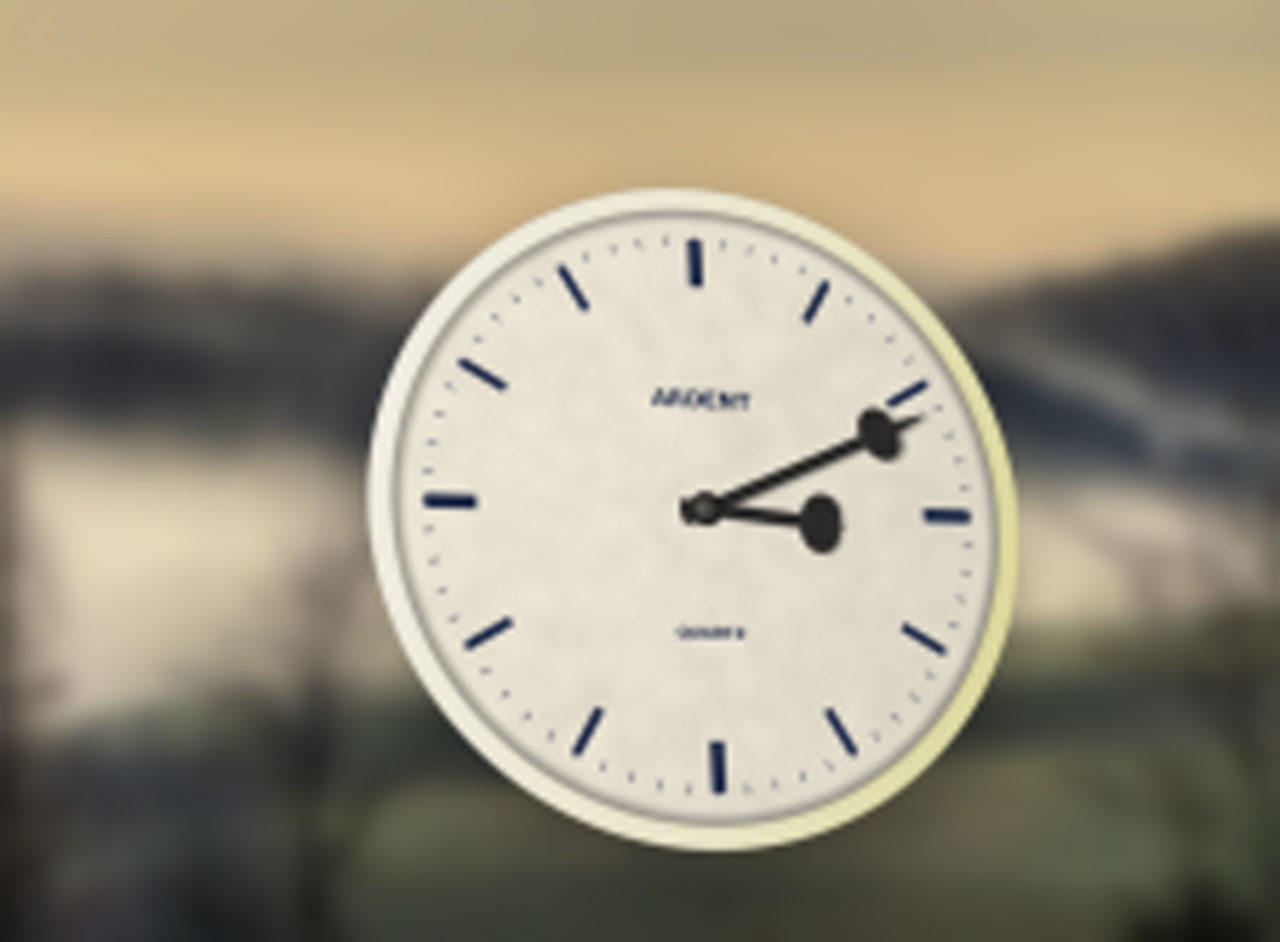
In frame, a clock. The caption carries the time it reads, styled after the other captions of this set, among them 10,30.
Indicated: 3,11
